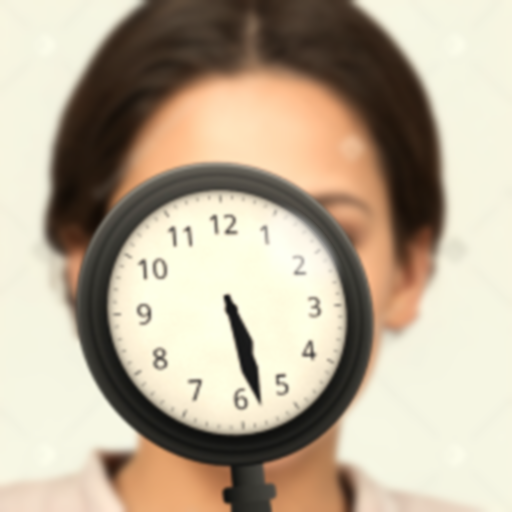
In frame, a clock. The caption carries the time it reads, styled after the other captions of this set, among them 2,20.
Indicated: 5,28
